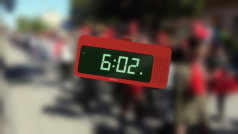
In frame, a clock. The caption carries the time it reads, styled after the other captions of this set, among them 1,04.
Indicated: 6,02
